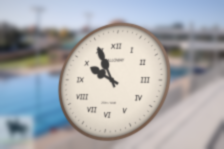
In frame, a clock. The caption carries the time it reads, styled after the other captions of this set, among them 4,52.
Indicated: 9,55
